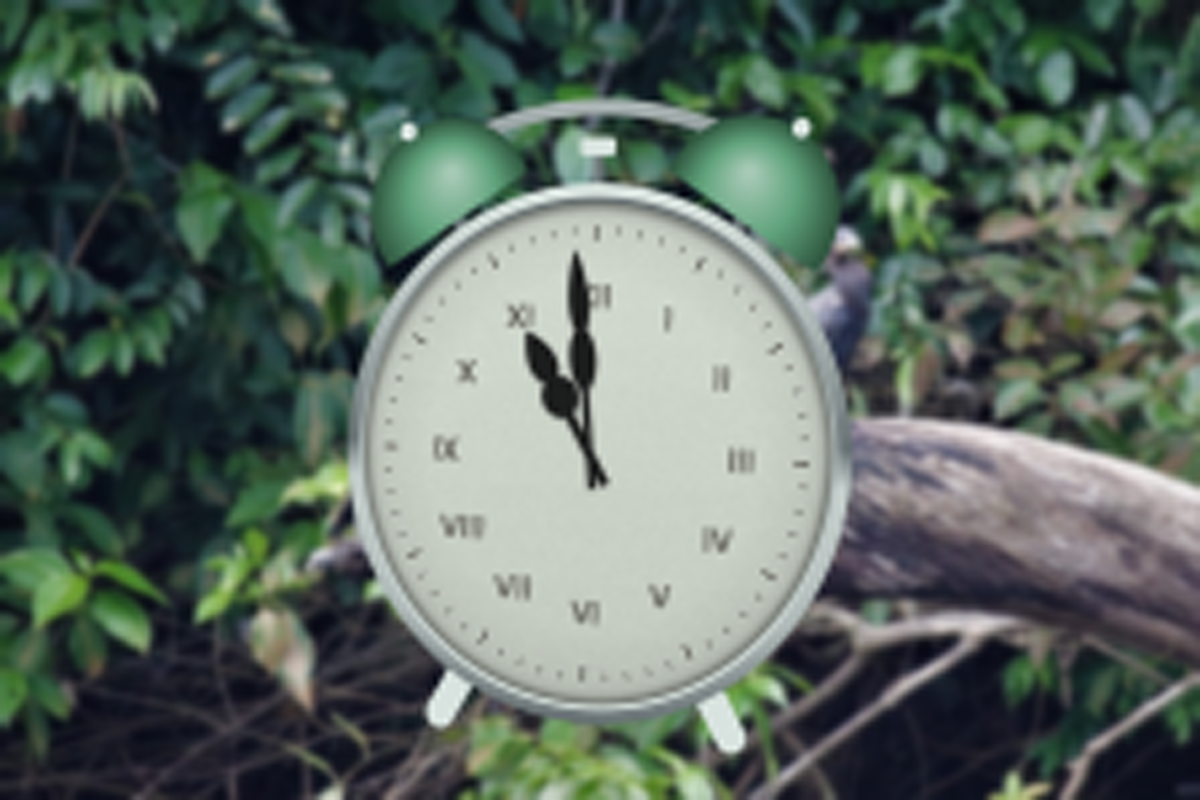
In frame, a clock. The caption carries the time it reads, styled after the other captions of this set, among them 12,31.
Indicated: 10,59
